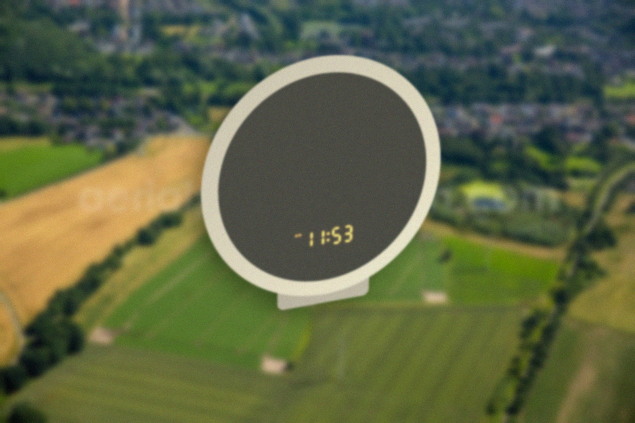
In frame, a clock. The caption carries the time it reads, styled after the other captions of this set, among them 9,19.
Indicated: 11,53
